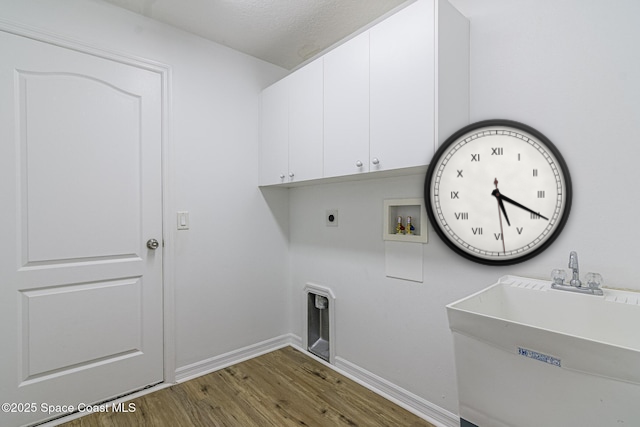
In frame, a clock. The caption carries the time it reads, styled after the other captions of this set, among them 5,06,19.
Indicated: 5,19,29
